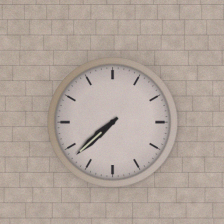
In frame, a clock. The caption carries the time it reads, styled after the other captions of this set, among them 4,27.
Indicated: 7,38
